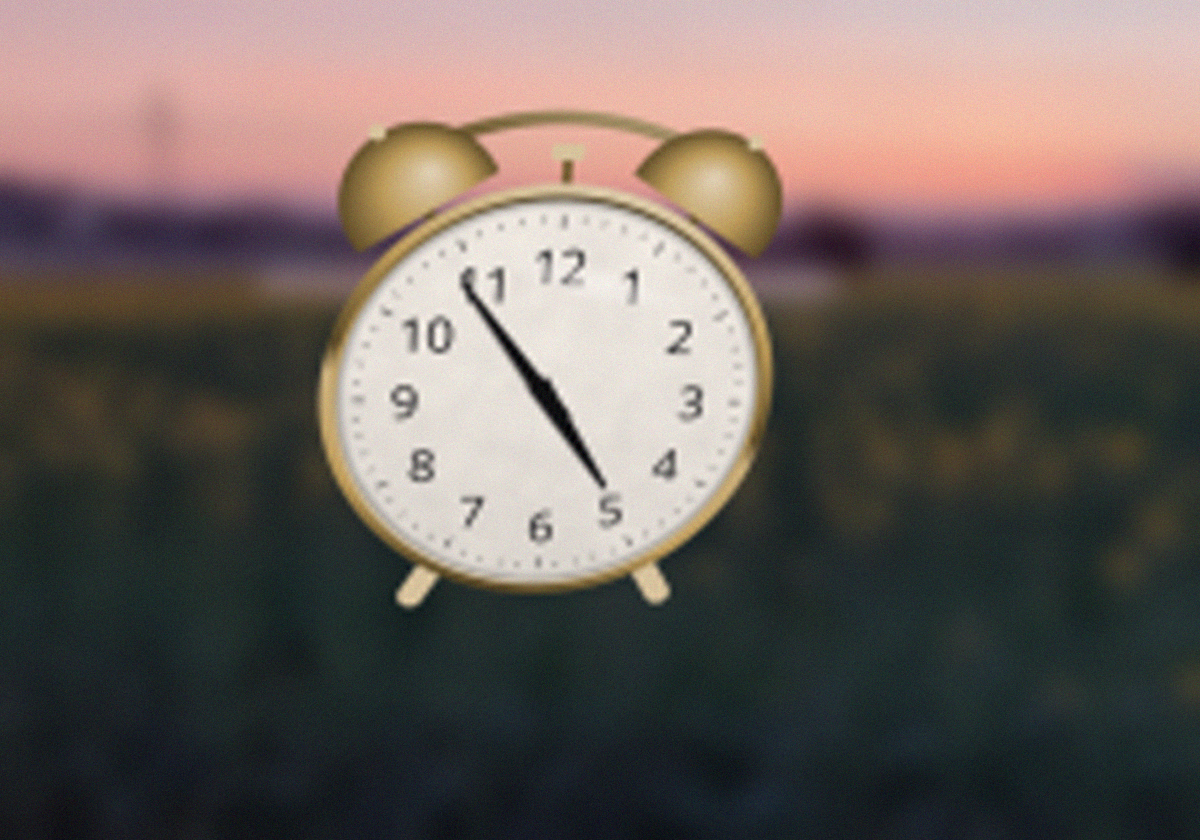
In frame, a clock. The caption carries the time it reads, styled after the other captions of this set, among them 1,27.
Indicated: 4,54
